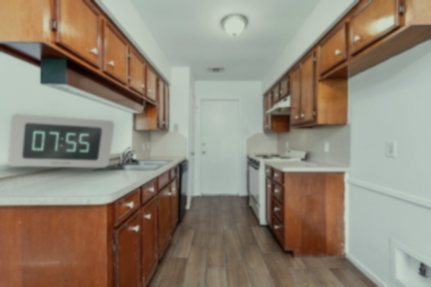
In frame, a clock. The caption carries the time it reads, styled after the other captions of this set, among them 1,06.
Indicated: 7,55
